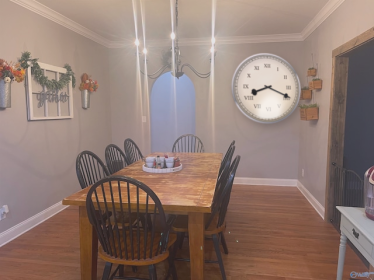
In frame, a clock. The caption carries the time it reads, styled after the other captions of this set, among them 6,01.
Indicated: 8,19
